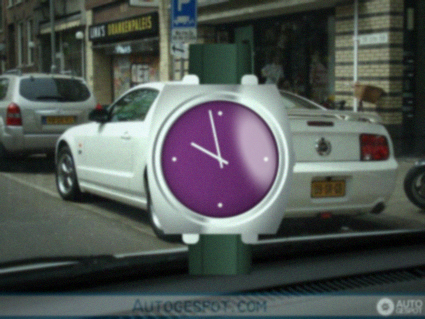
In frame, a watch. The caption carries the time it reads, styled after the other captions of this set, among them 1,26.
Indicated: 9,58
